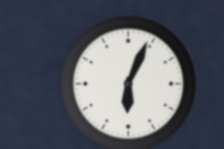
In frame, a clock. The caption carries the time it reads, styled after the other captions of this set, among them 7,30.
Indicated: 6,04
